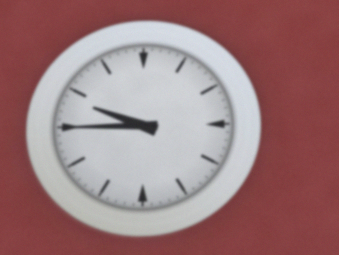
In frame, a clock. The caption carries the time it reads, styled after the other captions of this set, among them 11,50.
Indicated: 9,45
